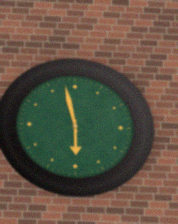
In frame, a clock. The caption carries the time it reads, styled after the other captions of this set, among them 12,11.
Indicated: 5,58
